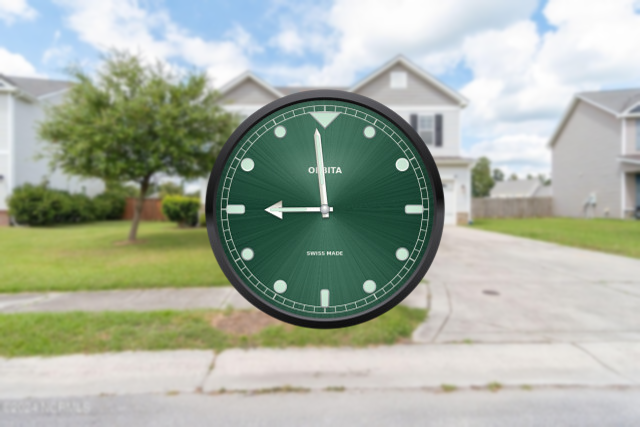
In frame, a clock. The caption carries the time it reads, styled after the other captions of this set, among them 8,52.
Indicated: 8,59
